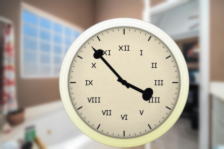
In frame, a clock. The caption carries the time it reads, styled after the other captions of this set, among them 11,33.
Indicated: 3,53
